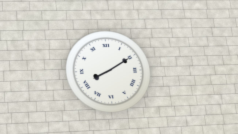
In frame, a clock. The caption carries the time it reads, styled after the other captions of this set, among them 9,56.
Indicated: 8,10
